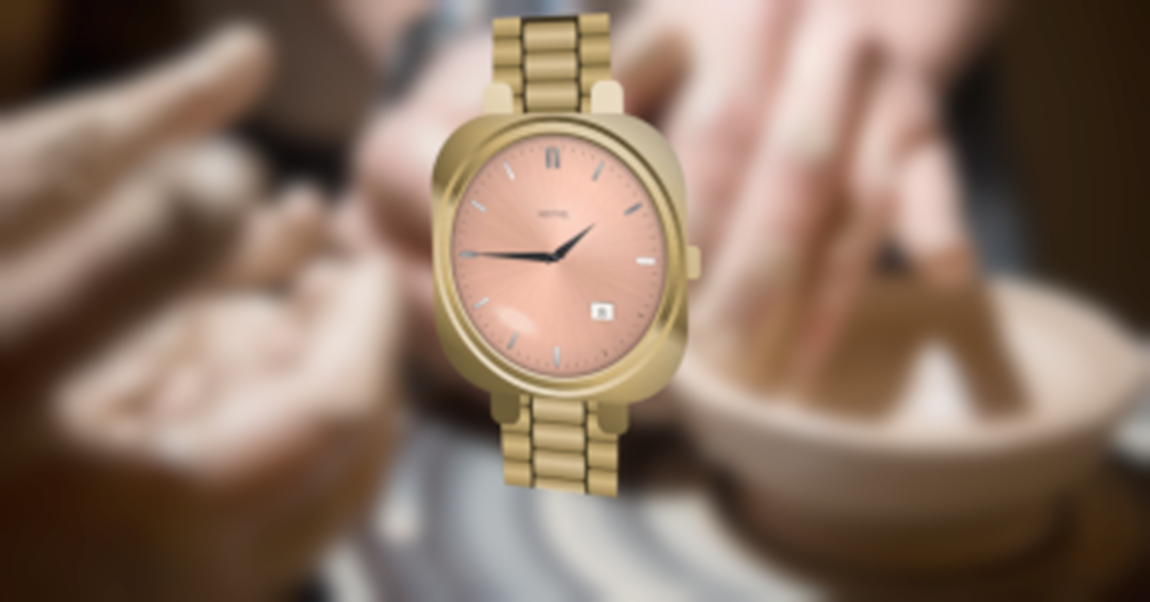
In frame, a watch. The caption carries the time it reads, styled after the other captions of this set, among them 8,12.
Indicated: 1,45
